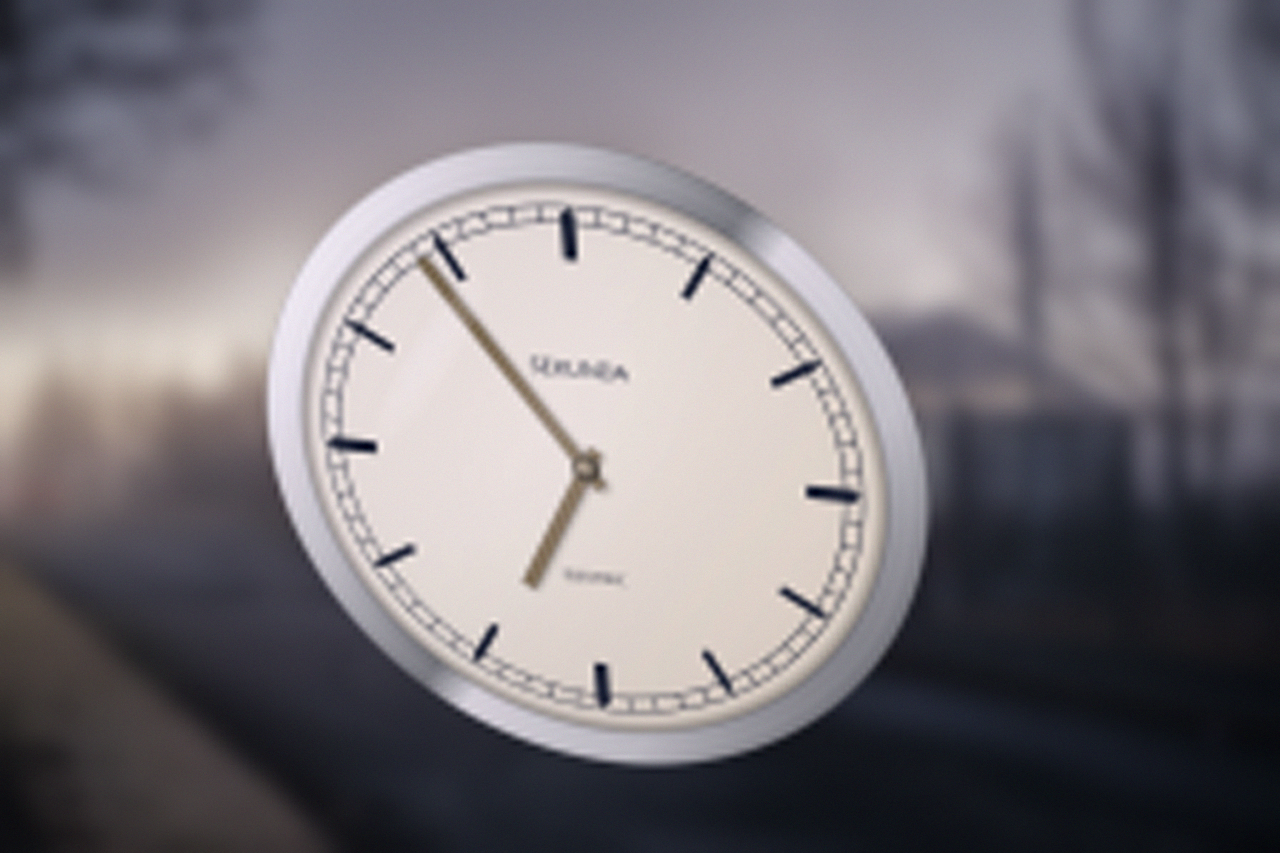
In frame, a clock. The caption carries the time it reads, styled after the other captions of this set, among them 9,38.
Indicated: 6,54
